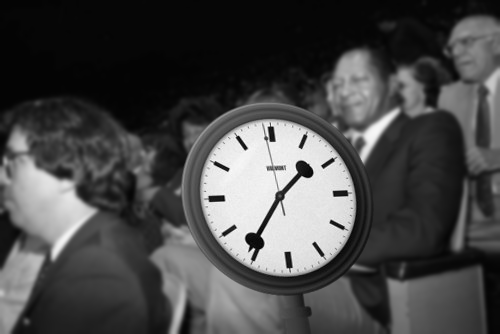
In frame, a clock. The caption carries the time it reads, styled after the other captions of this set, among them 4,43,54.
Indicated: 1,35,59
